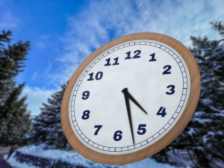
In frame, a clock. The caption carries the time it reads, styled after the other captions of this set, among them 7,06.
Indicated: 4,27
